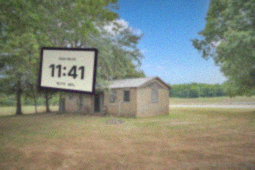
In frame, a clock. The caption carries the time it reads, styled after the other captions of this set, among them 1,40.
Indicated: 11,41
